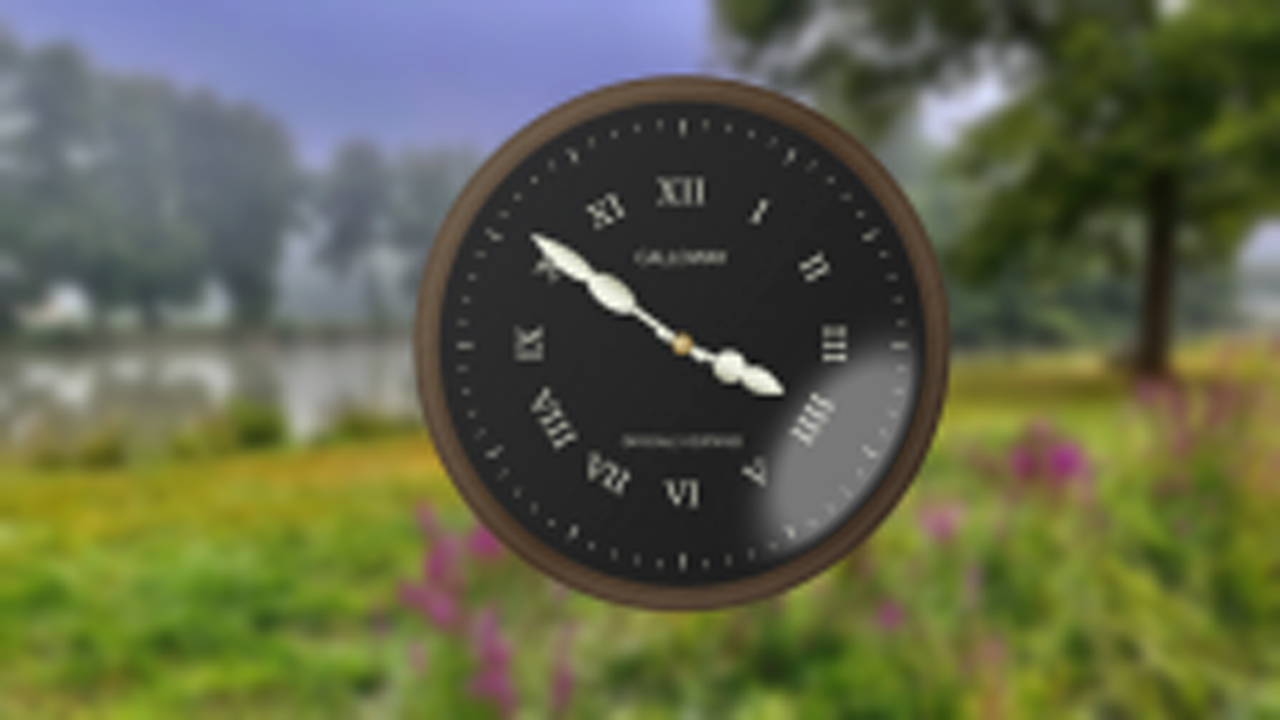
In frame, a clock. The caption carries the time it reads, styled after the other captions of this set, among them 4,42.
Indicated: 3,51
